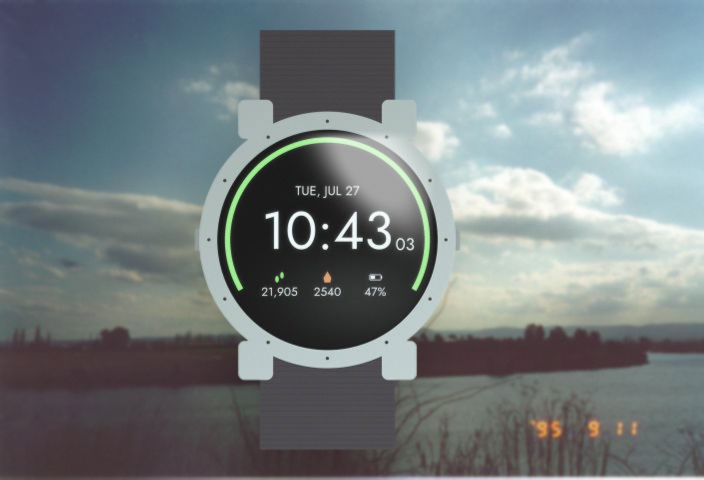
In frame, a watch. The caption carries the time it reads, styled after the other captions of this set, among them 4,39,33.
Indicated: 10,43,03
